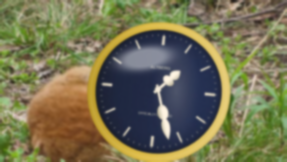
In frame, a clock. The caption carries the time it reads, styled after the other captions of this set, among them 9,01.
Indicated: 1,27
